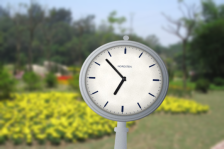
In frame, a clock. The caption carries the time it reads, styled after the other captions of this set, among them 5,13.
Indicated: 6,53
